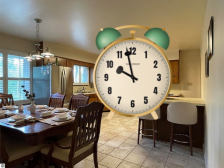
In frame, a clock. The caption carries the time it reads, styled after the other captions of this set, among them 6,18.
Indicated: 9,58
